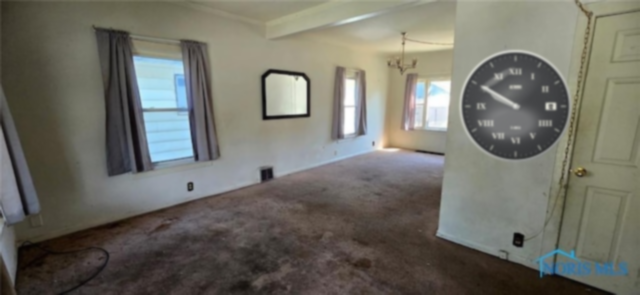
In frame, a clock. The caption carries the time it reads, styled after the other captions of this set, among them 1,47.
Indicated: 9,50
